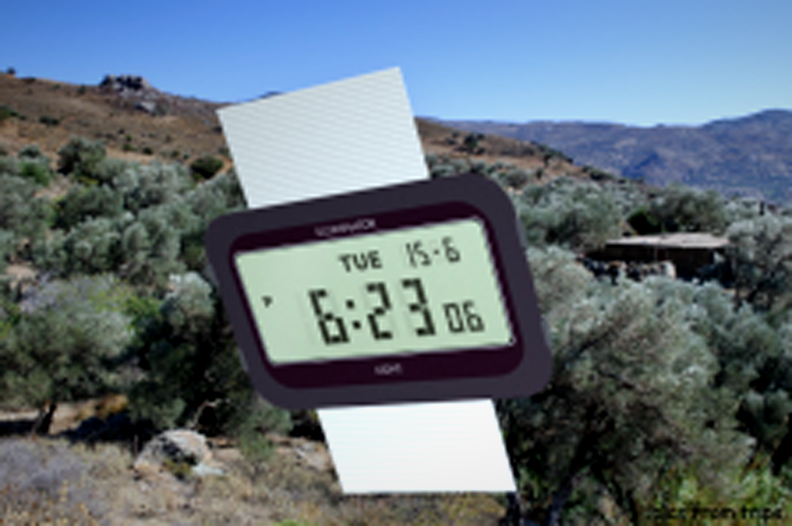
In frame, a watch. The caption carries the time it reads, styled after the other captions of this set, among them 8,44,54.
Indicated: 6,23,06
